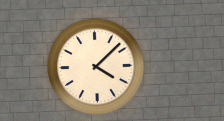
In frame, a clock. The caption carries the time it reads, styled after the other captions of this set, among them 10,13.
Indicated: 4,08
